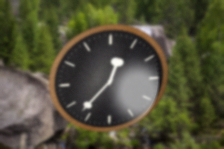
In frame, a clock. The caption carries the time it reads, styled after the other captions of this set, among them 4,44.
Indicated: 12,37
